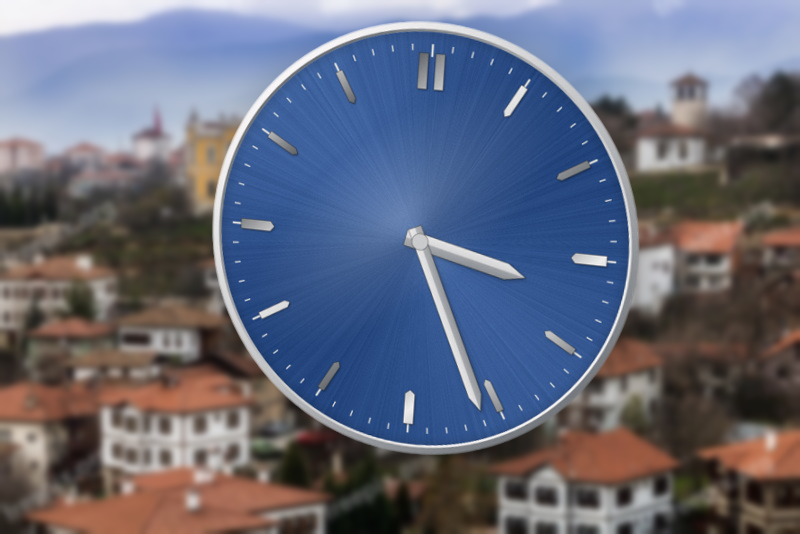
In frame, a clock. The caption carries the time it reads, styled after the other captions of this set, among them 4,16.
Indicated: 3,26
